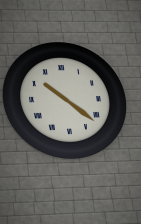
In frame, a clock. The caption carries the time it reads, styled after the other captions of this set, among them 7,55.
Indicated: 10,22
